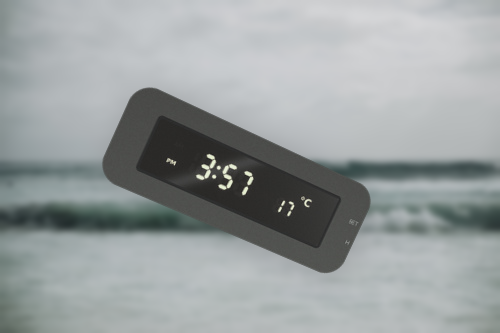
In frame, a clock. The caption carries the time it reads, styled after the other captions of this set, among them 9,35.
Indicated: 3,57
